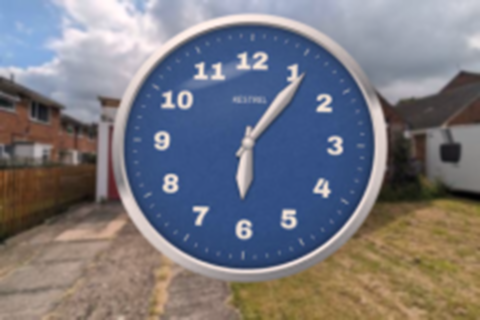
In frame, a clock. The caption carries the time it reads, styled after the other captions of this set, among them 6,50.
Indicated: 6,06
